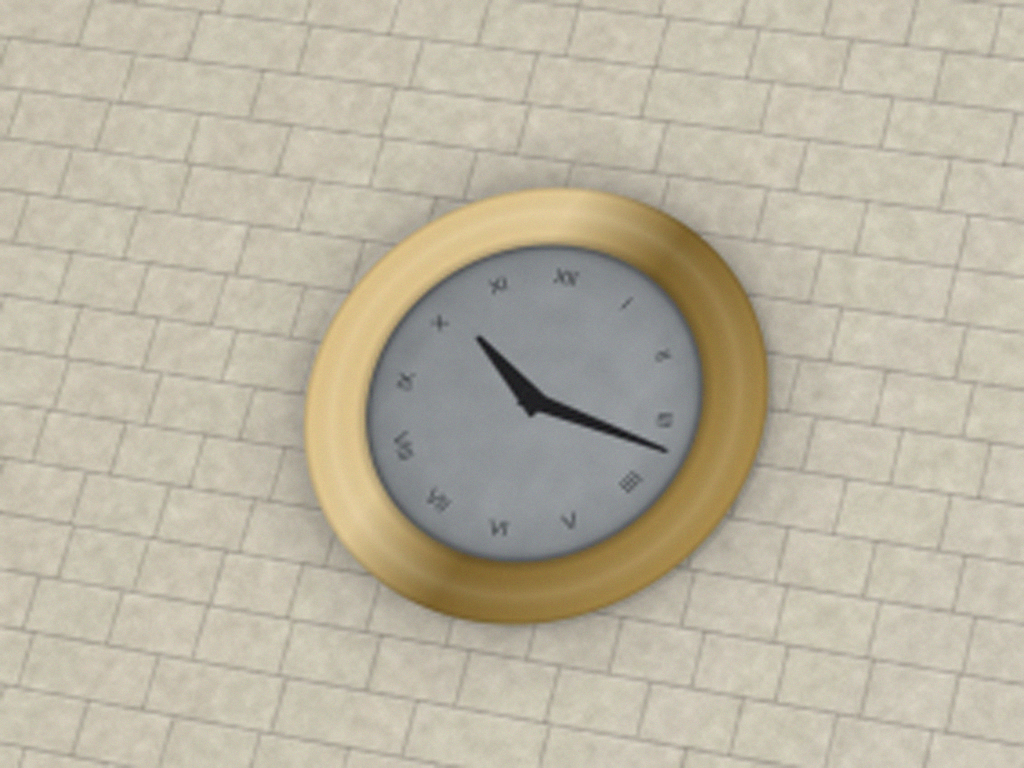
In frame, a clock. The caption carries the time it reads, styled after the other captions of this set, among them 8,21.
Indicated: 10,17
